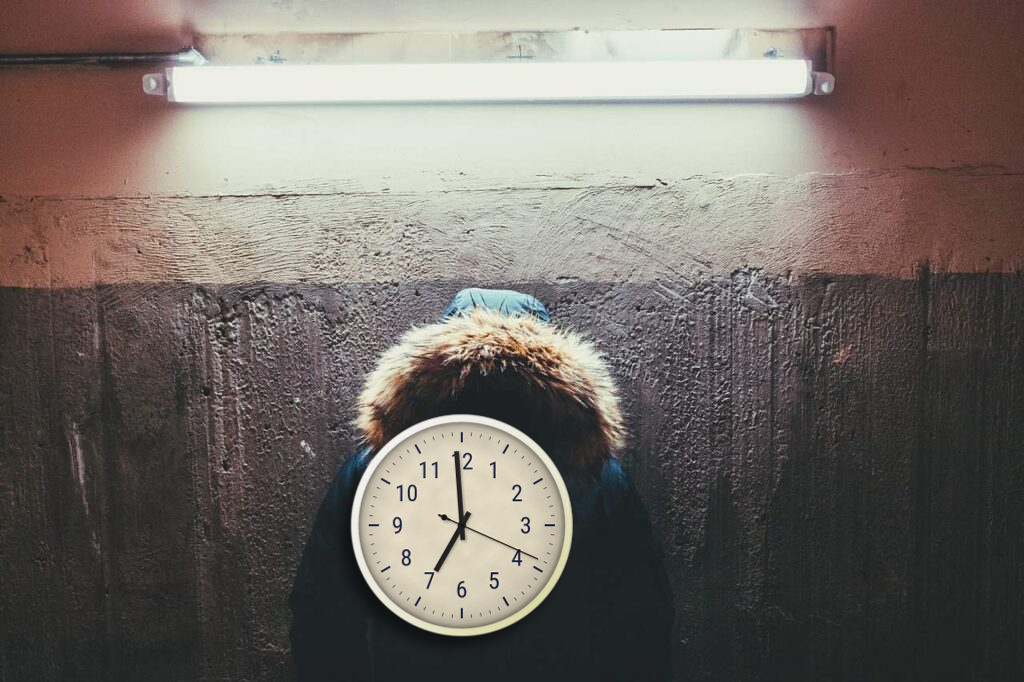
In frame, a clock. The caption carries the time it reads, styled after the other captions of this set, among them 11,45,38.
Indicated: 6,59,19
